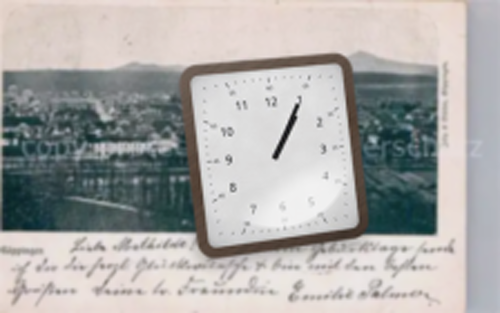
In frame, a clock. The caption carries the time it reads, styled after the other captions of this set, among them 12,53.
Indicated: 1,05
